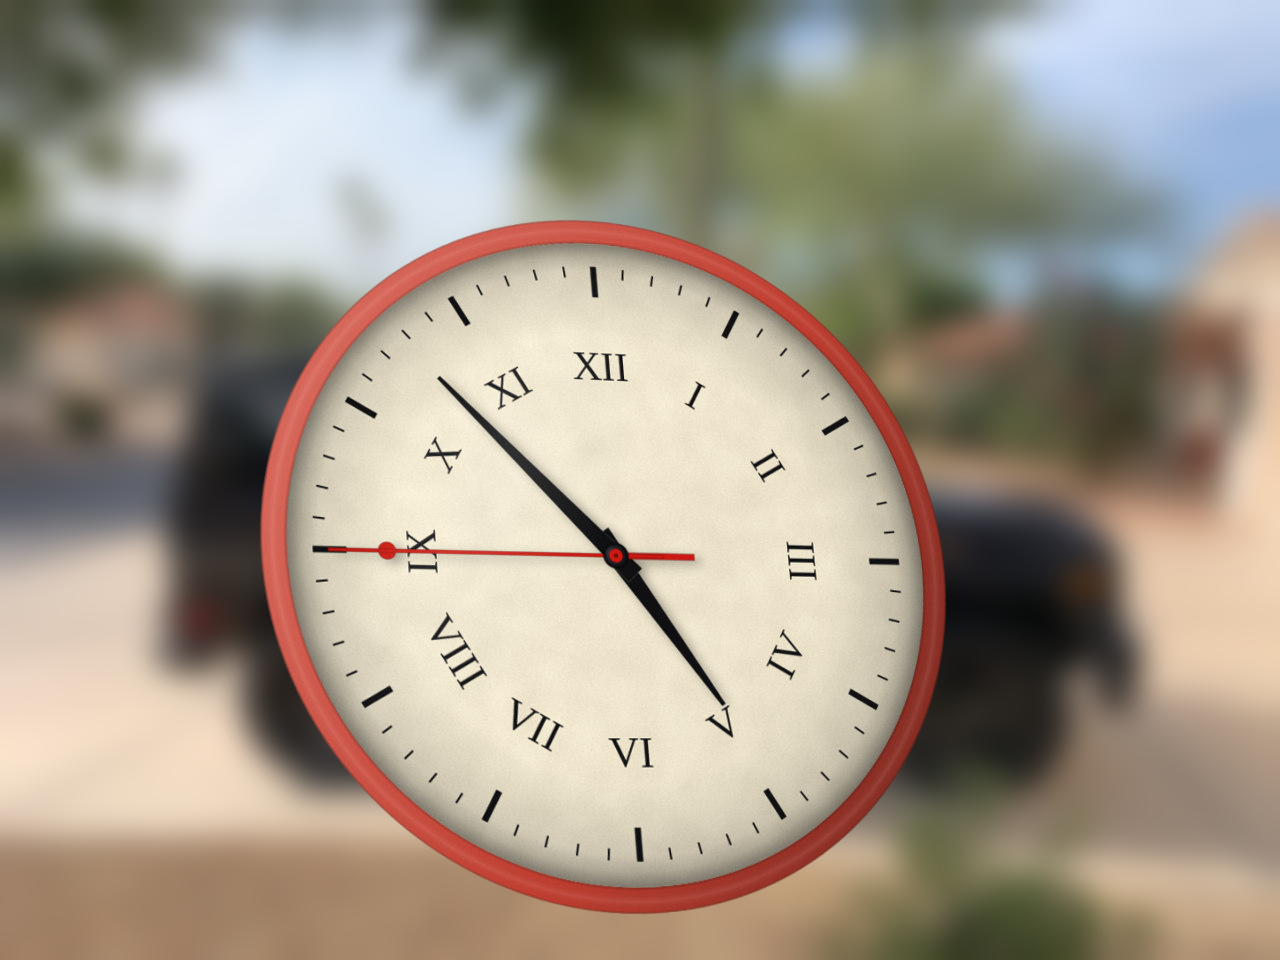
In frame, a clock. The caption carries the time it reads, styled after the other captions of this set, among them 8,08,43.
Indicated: 4,52,45
